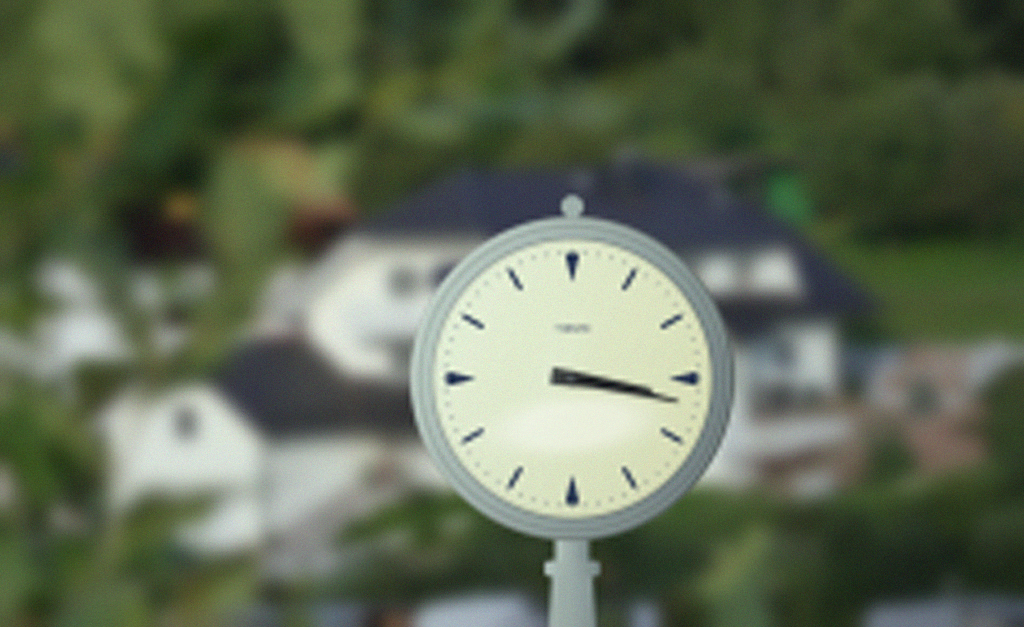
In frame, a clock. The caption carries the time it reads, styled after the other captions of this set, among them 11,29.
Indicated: 3,17
